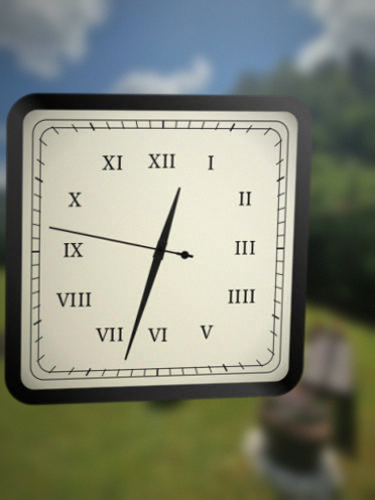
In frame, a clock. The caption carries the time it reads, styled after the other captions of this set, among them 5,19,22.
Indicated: 12,32,47
